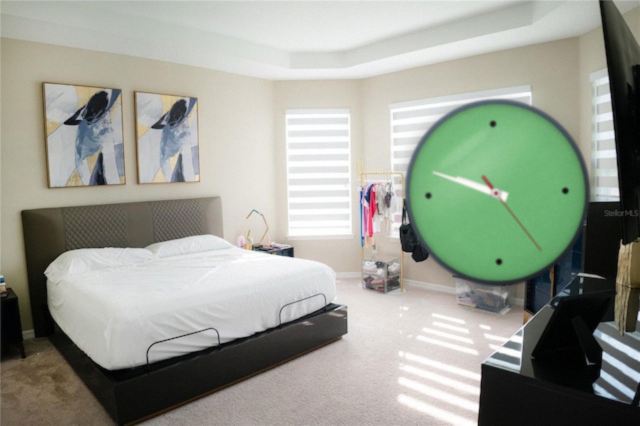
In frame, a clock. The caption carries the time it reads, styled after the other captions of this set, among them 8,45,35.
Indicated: 9,48,24
